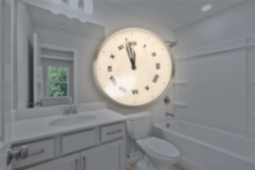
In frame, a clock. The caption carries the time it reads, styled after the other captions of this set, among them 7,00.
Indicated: 11,58
